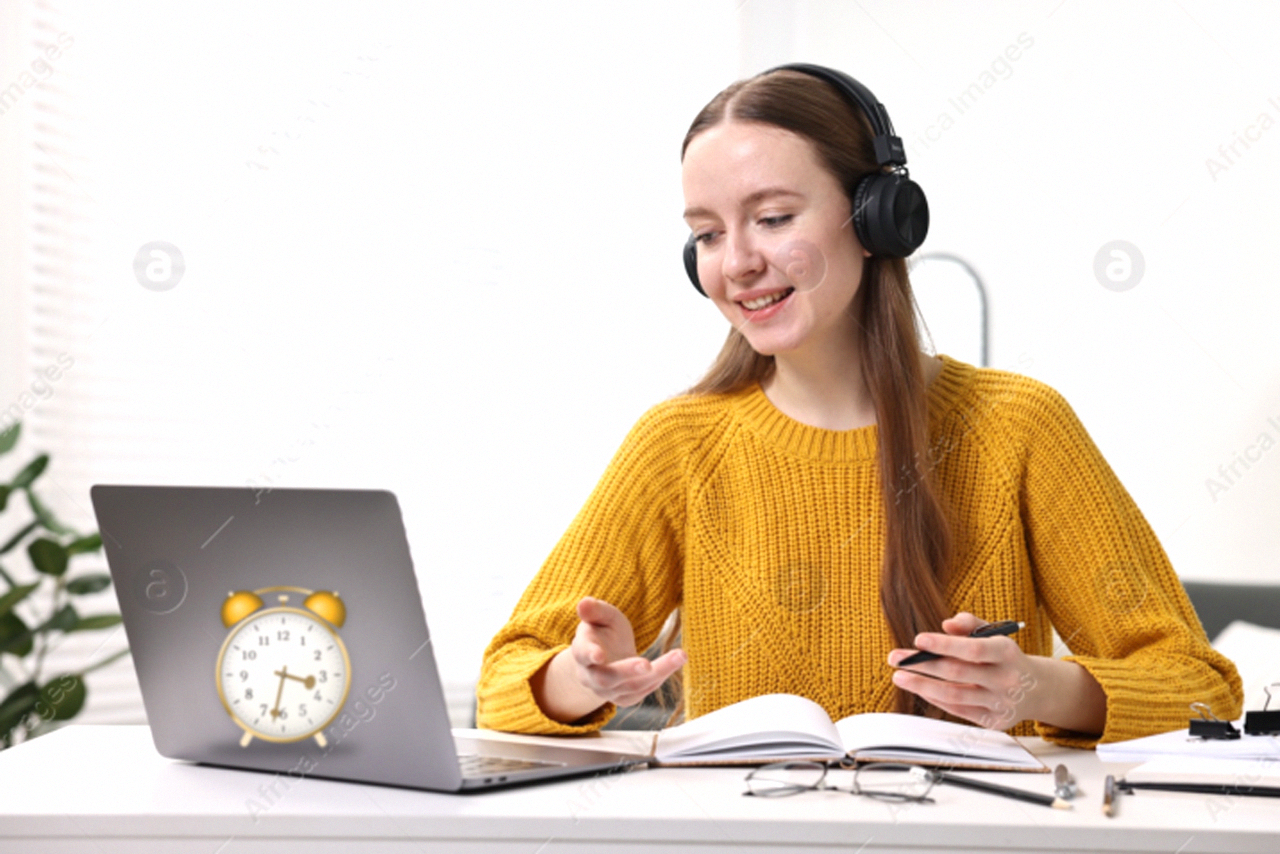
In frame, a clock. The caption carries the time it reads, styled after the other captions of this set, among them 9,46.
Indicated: 3,32
